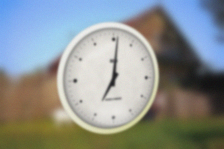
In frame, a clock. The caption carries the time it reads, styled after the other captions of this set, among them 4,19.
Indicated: 7,01
